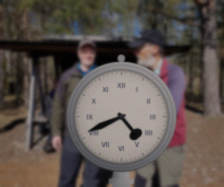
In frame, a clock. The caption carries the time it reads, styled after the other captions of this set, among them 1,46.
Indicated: 4,41
